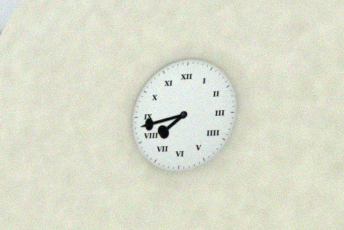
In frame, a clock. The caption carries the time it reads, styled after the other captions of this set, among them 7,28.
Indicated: 7,43
